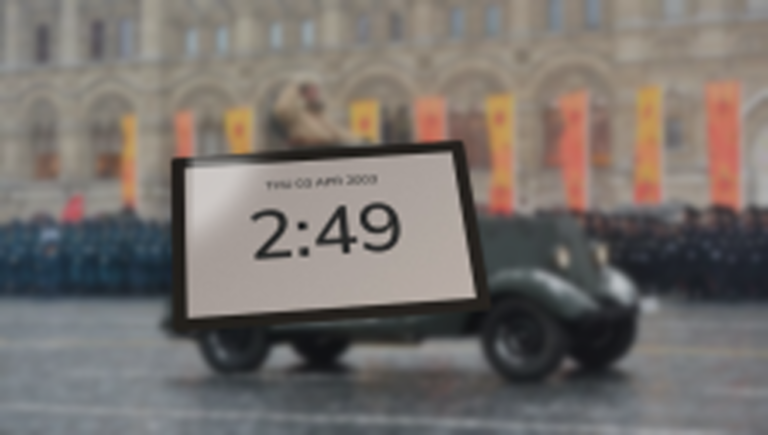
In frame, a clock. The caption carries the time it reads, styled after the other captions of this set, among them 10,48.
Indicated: 2,49
